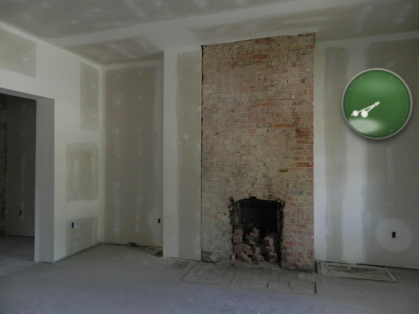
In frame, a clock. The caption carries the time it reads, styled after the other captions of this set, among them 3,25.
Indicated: 7,41
